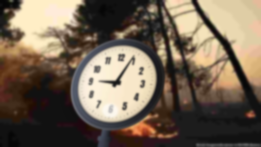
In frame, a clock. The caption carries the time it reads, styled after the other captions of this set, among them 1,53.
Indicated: 9,04
